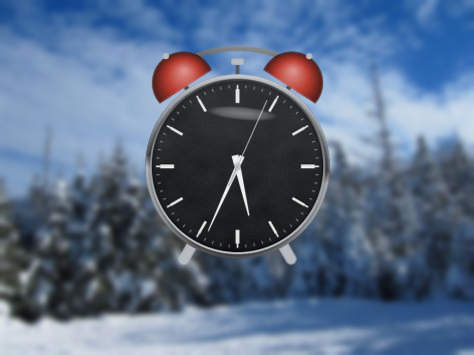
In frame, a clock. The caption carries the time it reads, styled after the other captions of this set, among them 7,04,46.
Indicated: 5,34,04
